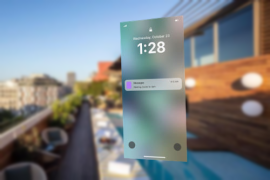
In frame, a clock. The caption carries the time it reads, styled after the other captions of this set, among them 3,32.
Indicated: 1,28
